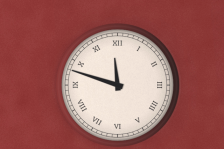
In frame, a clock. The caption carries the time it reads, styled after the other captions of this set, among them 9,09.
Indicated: 11,48
